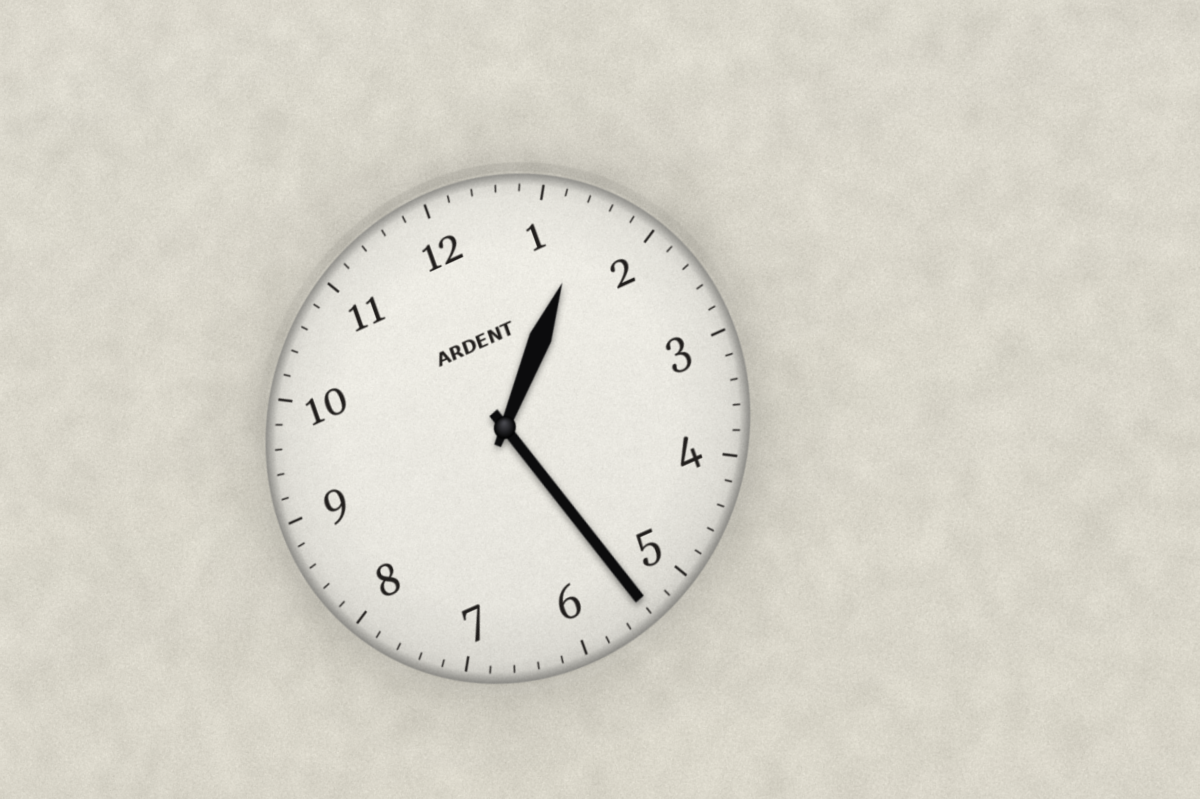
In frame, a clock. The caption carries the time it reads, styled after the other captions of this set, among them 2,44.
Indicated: 1,27
